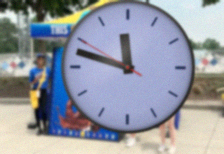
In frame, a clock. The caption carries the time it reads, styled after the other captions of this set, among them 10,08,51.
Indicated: 11,47,50
